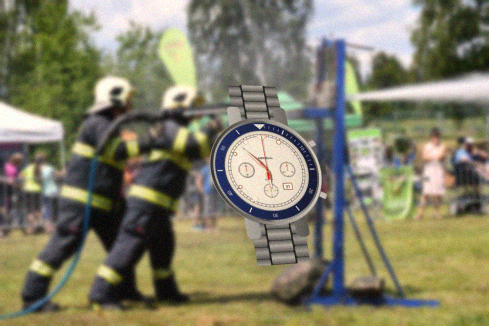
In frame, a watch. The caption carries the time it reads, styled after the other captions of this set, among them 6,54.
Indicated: 5,53
